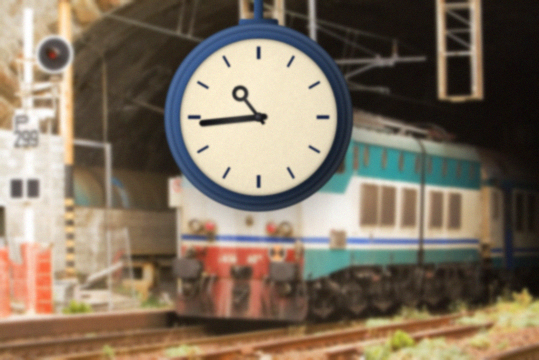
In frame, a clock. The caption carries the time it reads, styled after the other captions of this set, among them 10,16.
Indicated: 10,44
